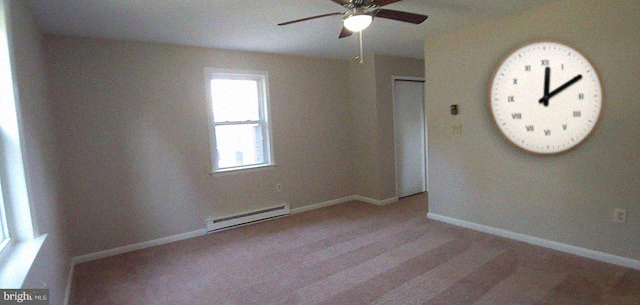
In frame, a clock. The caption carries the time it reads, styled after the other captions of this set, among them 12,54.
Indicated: 12,10
